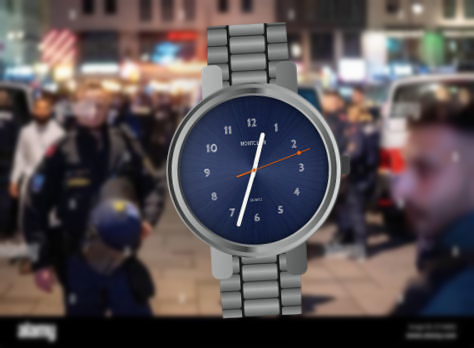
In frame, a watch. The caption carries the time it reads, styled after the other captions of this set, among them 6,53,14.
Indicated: 12,33,12
